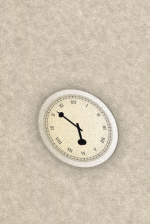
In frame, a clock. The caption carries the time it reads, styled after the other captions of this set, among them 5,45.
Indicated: 5,52
